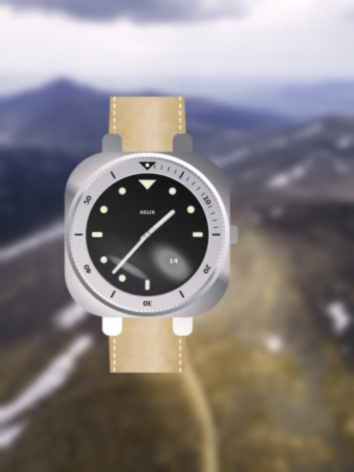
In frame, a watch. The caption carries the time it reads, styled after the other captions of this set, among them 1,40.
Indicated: 1,37
